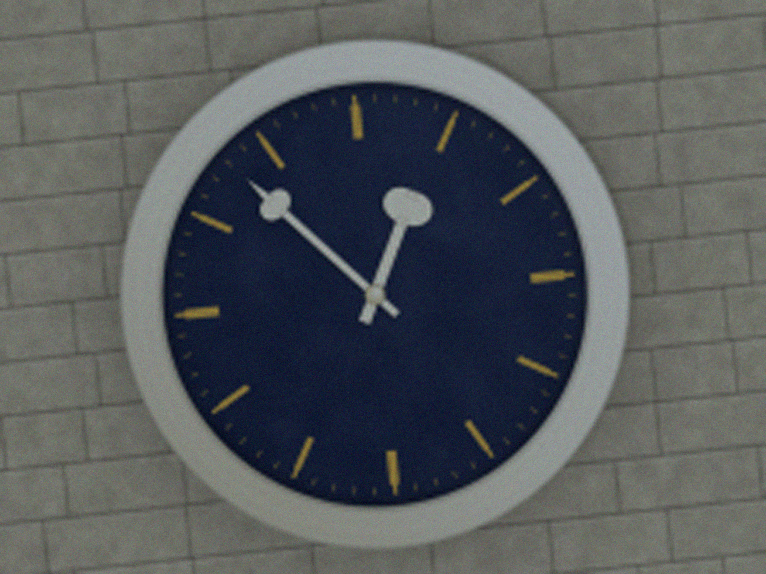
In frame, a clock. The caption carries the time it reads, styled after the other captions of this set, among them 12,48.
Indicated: 12,53
